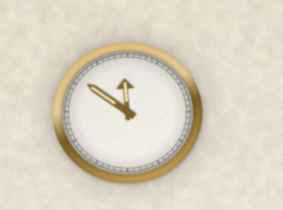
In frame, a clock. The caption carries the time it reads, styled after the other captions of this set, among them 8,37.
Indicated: 11,51
